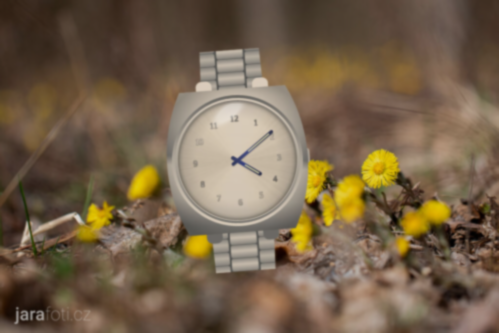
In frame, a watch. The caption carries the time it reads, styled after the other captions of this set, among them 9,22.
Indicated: 4,09
